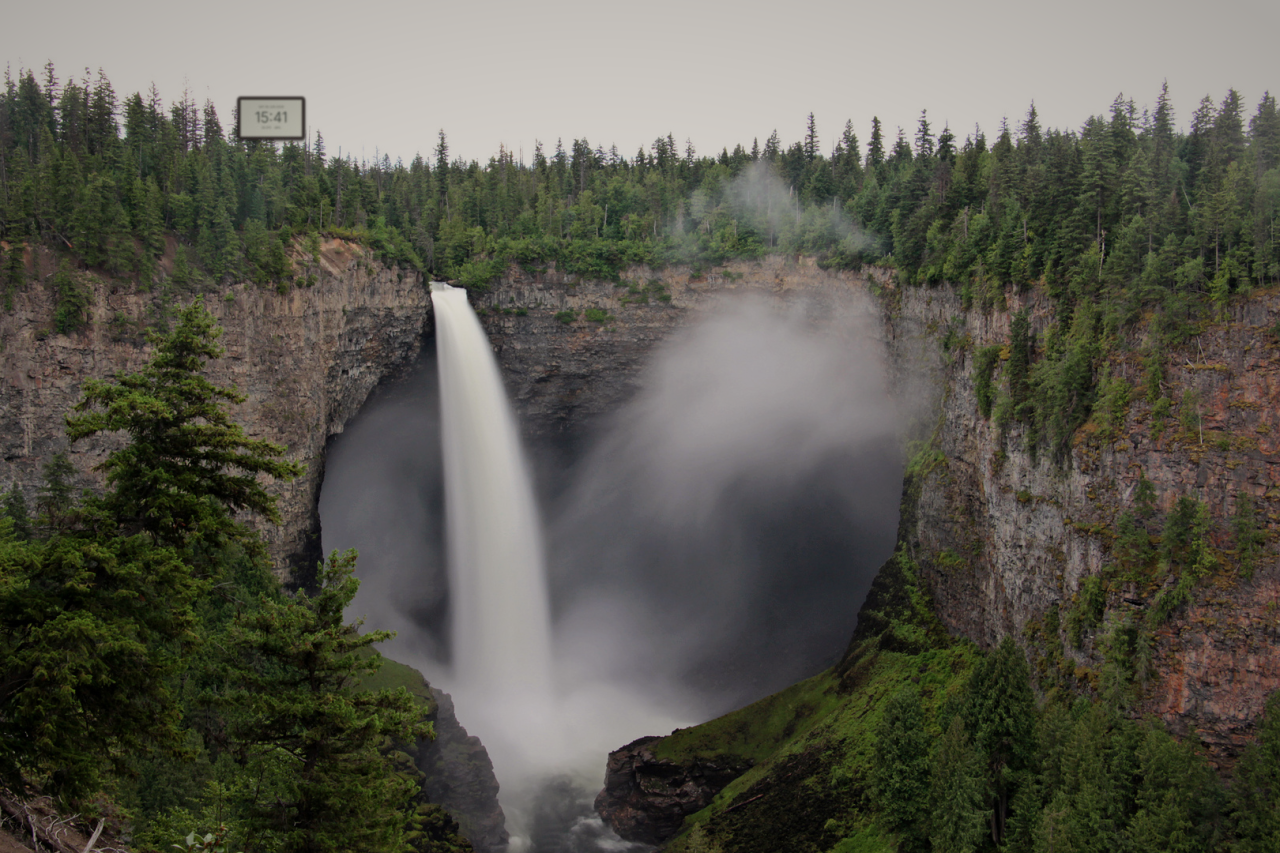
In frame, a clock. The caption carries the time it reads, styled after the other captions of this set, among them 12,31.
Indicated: 15,41
